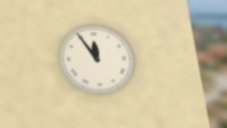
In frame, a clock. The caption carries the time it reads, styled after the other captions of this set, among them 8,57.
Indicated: 11,55
